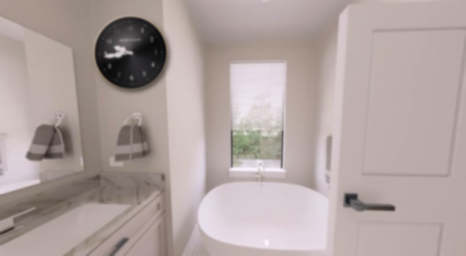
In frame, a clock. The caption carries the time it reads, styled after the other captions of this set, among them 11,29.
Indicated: 9,44
